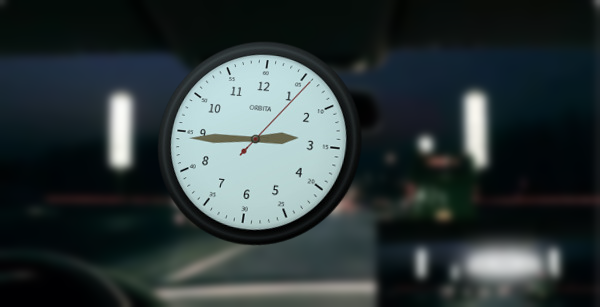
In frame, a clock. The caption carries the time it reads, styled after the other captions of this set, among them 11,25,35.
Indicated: 2,44,06
